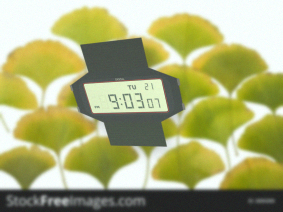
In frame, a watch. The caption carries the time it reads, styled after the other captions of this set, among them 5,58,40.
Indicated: 9,03,07
